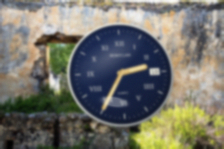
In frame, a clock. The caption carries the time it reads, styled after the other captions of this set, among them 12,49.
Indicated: 2,35
